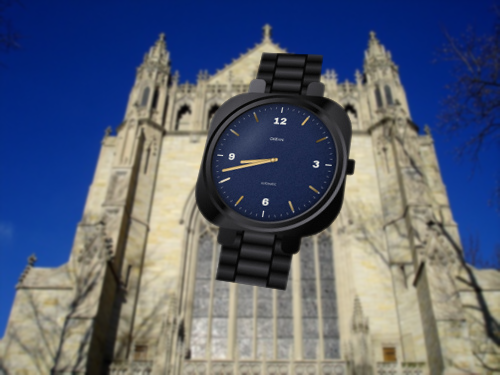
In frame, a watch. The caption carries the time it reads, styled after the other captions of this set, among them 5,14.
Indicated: 8,42
